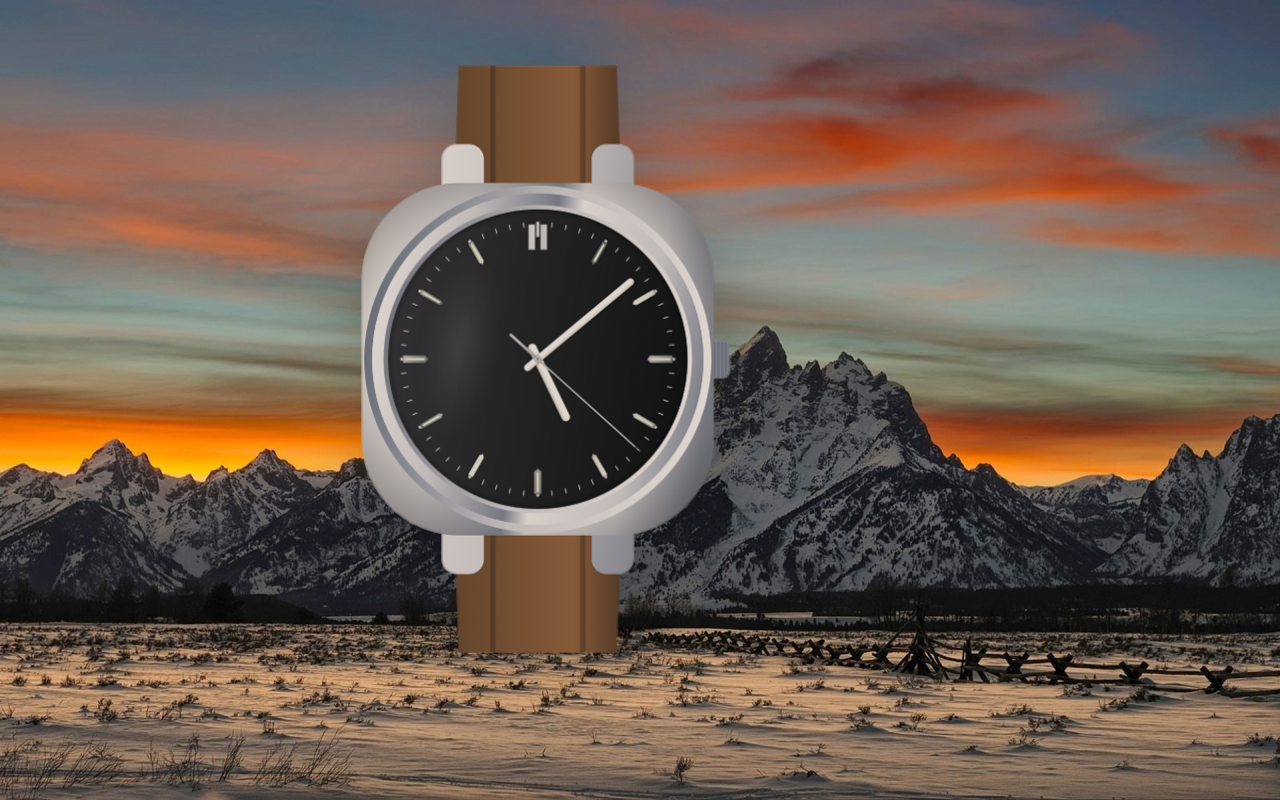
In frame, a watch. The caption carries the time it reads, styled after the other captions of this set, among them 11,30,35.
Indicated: 5,08,22
